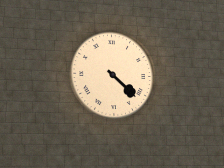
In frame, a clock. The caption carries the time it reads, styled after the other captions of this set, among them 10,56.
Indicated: 4,22
